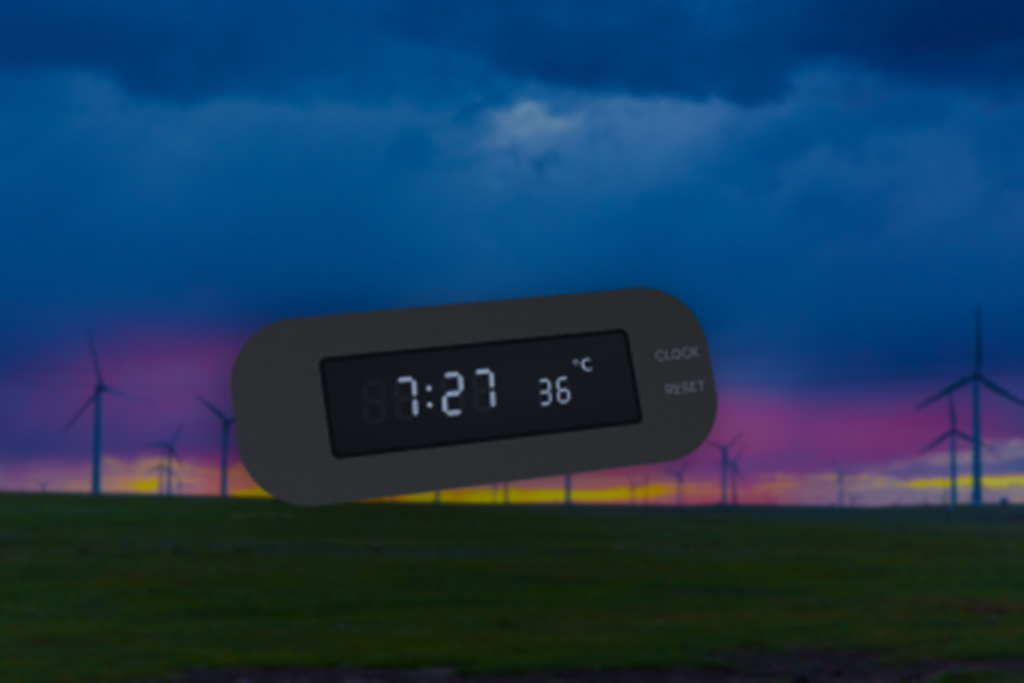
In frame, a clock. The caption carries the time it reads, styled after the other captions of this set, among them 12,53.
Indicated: 7,27
